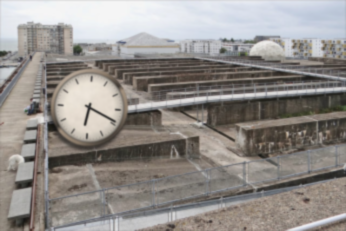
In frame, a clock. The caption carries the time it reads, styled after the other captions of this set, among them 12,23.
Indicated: 6,19
